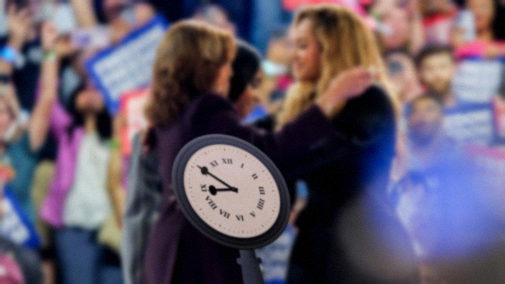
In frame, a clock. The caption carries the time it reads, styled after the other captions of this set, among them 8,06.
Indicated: 8,51
